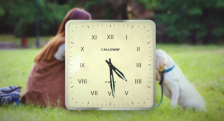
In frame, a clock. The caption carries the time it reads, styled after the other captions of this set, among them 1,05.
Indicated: 4,29
